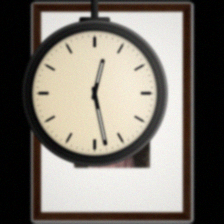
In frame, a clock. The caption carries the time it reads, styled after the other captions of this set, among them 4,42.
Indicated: 12,28
